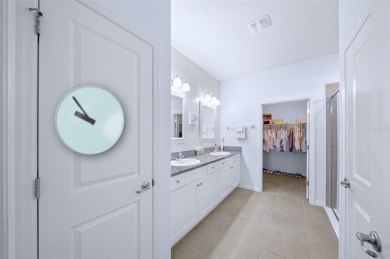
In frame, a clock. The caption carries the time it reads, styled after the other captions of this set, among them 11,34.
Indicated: 9,54
